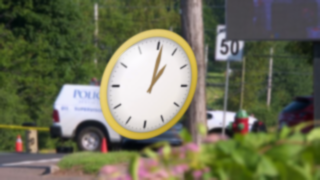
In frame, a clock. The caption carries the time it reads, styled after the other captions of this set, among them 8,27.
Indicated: 1,01
